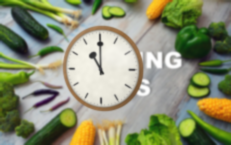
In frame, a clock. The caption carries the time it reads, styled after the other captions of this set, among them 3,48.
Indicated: 11,00
